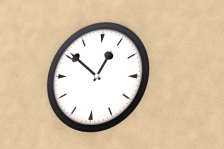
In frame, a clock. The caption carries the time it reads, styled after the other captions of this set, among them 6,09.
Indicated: 12,51
